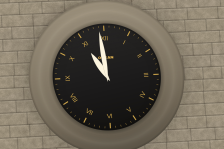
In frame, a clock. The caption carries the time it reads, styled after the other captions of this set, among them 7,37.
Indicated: 10,59
